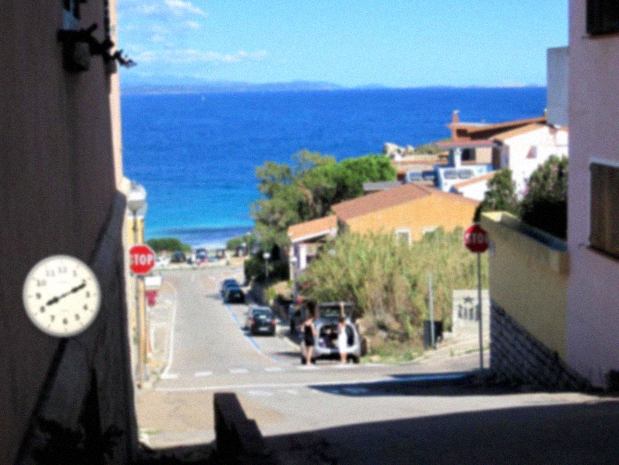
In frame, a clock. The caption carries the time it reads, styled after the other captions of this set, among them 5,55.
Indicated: 8,11
